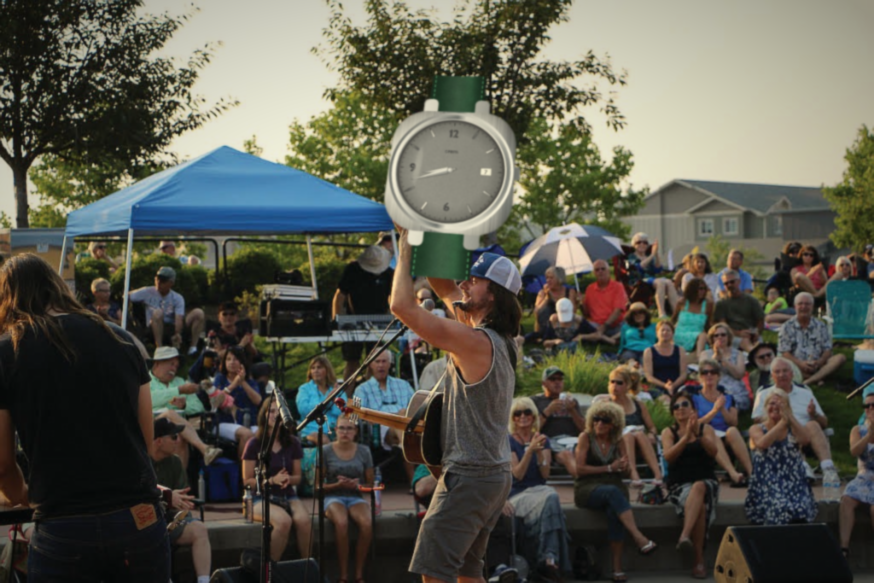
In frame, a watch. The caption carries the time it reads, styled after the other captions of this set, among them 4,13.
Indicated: 8,42
